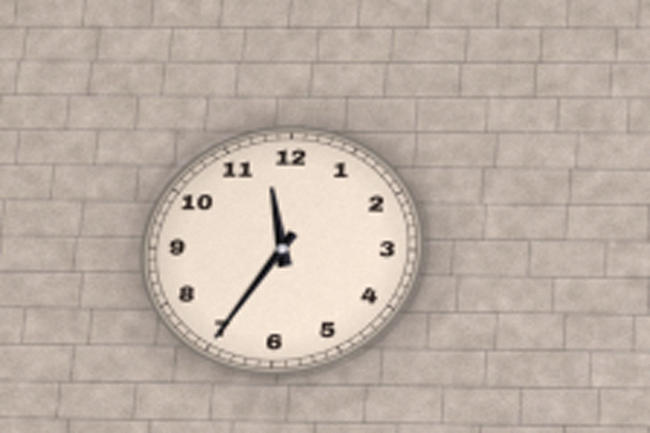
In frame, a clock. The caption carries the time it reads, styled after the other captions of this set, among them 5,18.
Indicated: 11,35
